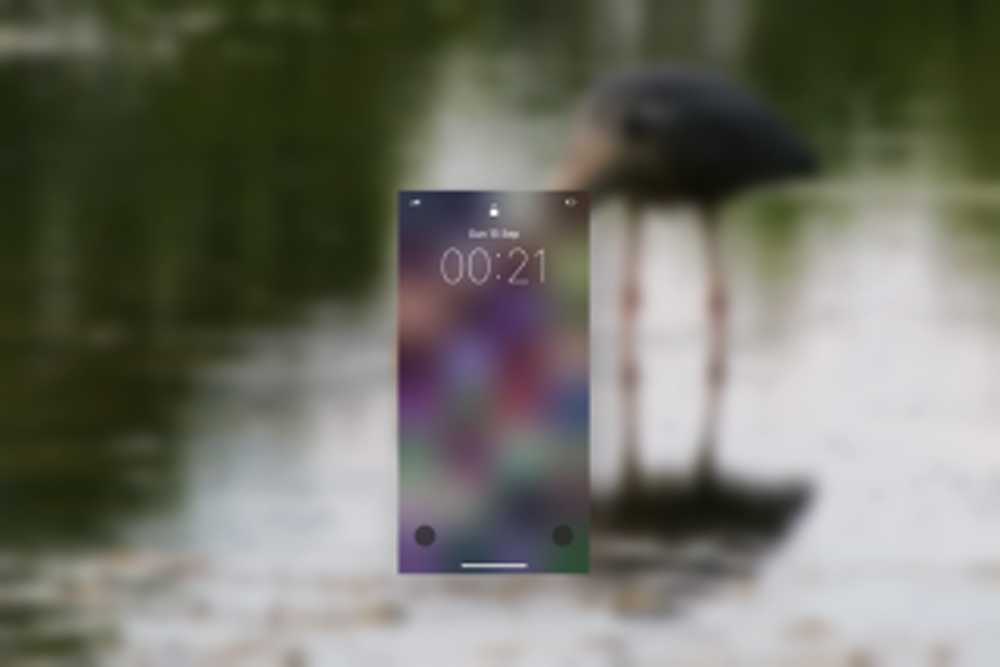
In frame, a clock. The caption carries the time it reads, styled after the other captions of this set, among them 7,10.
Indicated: 0,21
